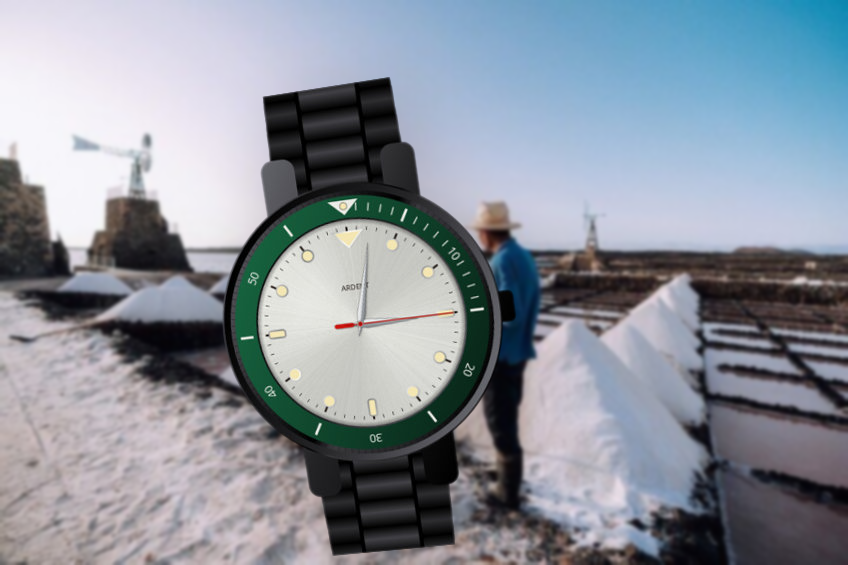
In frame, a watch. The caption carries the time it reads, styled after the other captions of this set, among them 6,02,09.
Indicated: 3,02,15
